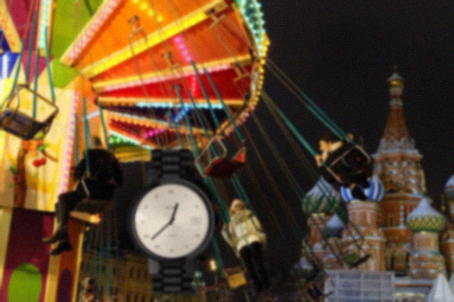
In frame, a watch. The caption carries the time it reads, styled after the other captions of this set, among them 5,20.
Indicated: 12,38
